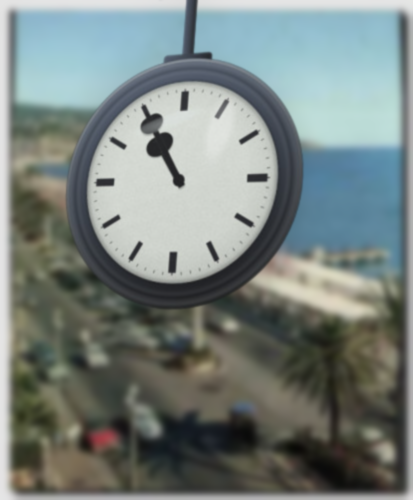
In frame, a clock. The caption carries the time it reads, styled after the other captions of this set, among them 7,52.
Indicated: 10,55
